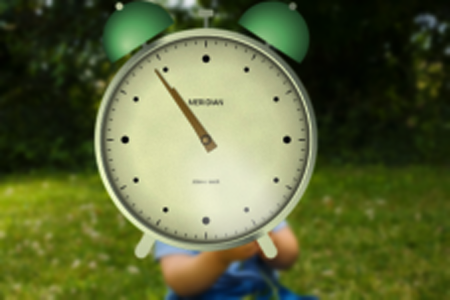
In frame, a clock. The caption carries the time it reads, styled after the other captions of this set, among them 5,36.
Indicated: 10,54
